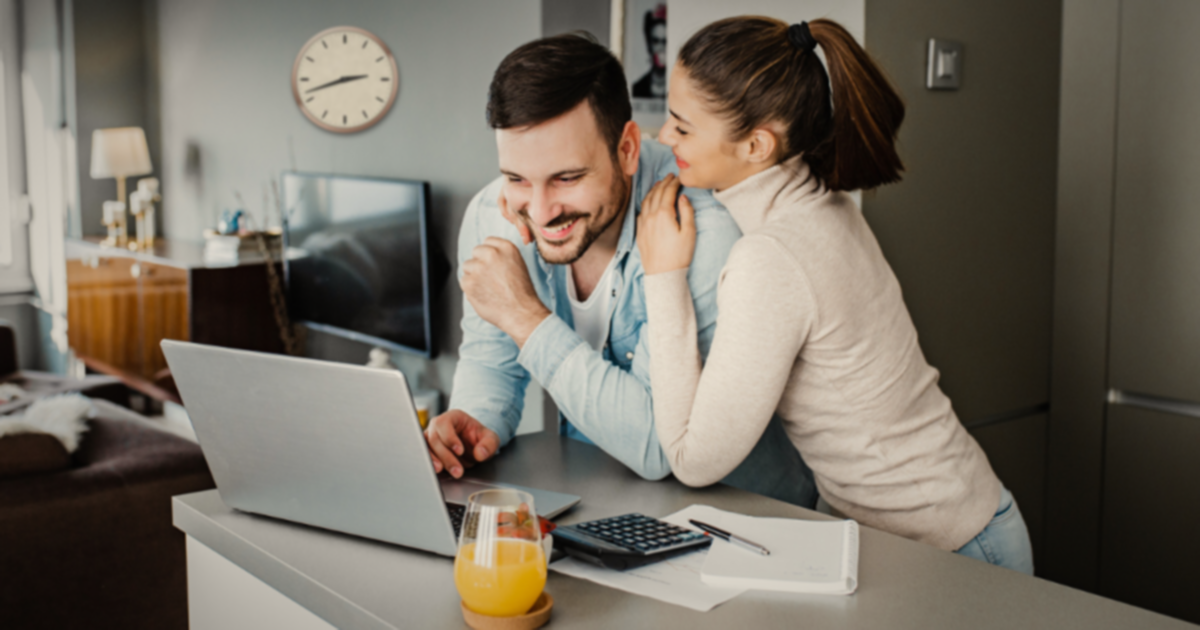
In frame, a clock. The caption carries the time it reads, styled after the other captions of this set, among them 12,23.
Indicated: 2,42
